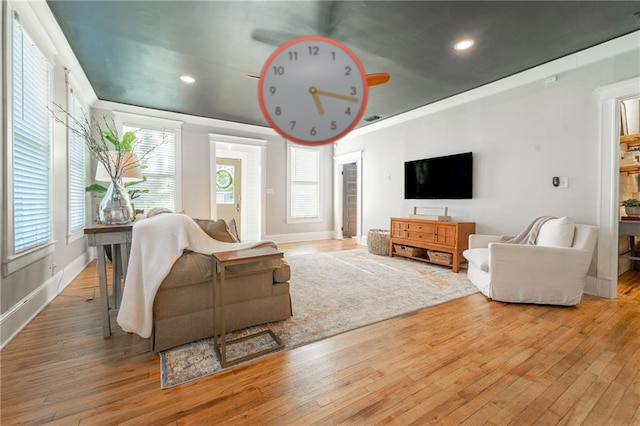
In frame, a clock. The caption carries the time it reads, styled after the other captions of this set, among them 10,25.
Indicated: 5,17
